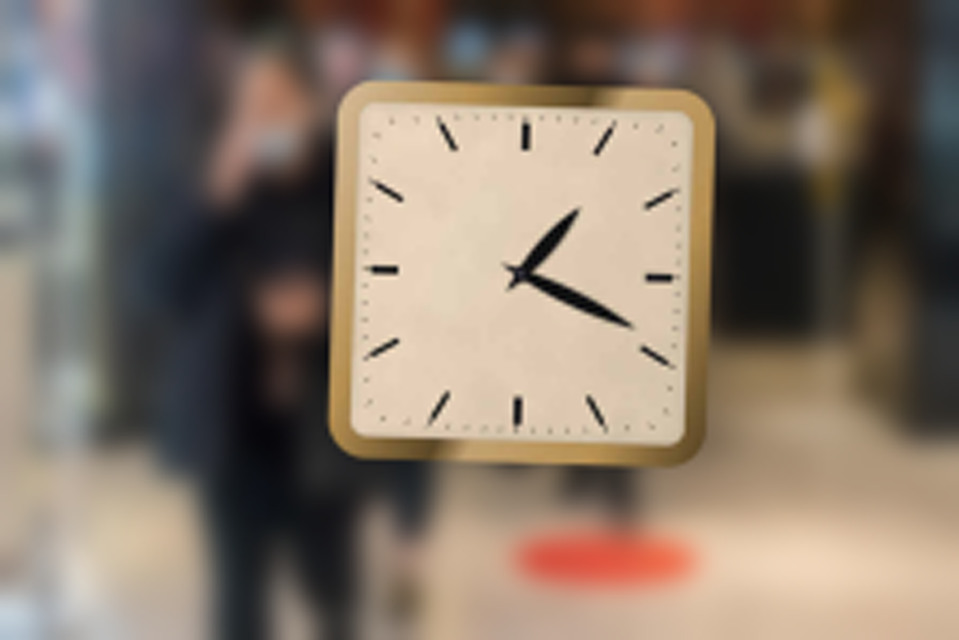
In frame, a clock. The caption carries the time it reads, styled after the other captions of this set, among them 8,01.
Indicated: 1,19
